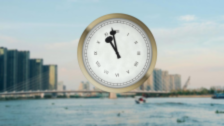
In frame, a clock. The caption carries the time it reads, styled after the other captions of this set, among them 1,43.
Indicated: 10,58
